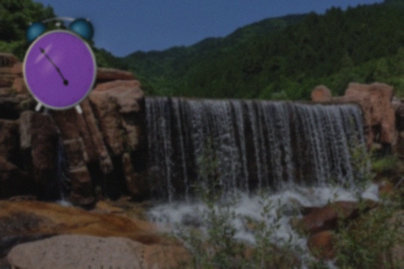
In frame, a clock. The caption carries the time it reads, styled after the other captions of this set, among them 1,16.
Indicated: 4,53
